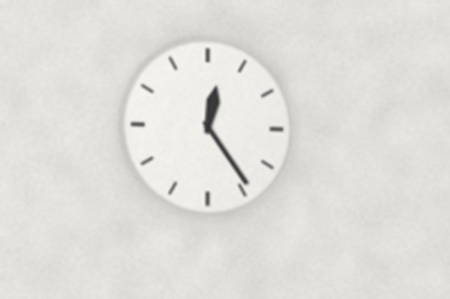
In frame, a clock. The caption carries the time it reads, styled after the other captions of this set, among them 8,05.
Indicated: 12,24
